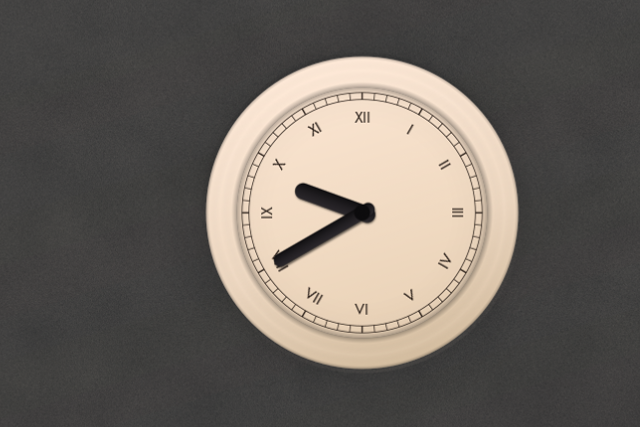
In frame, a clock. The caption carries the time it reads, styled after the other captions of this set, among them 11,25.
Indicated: 9,40
